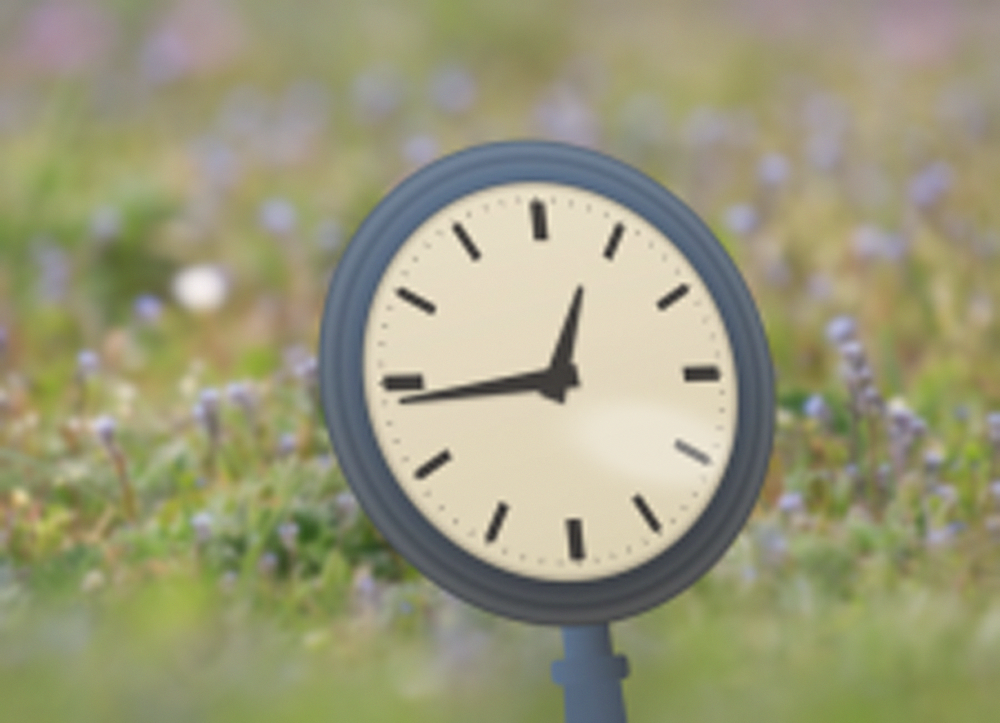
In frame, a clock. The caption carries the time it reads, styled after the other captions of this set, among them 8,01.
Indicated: 12,44
